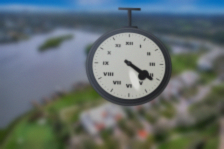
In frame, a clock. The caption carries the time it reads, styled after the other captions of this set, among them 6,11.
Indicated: 4,21
